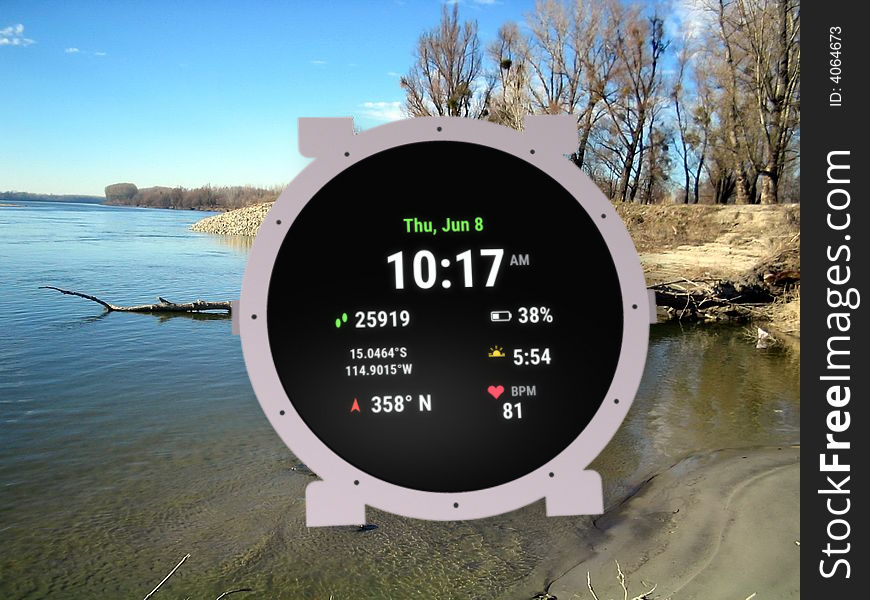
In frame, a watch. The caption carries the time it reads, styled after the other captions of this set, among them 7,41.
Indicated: 10,17
